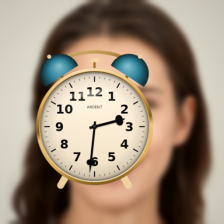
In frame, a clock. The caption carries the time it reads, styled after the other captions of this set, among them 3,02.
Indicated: 2,31
